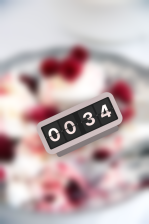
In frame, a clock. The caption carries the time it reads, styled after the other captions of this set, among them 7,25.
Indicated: 0,34
